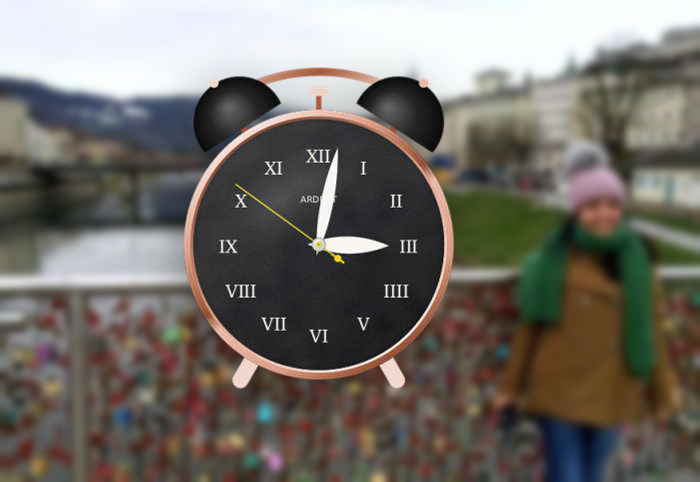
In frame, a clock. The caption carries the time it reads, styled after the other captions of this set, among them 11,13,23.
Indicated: 3,01,51
